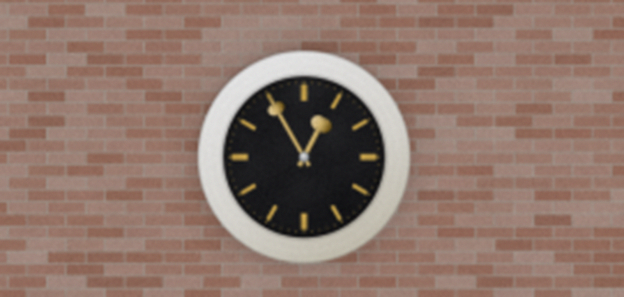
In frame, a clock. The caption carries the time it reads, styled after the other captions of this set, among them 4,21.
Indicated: 12,55
